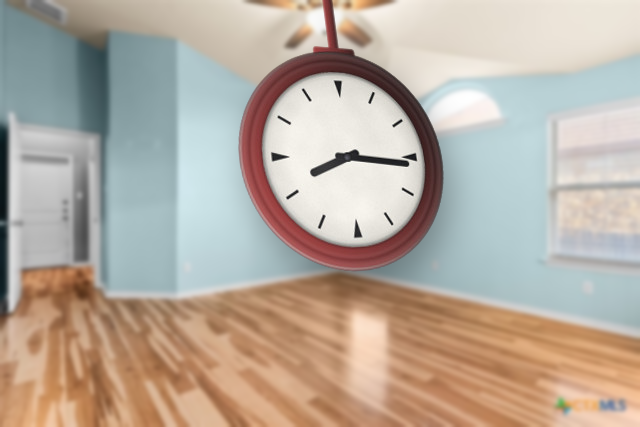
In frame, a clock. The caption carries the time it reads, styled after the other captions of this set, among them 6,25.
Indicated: 8,16
